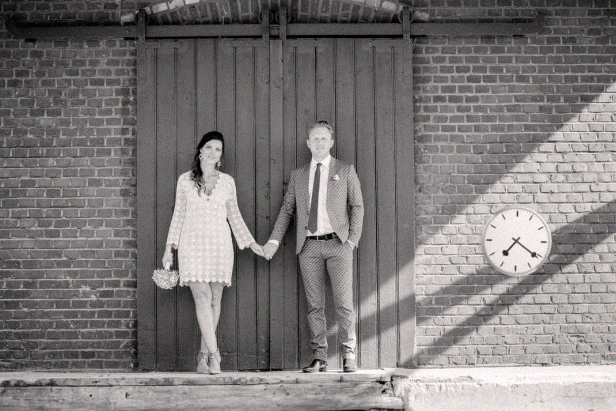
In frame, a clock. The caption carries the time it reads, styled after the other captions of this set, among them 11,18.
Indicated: 7,21
